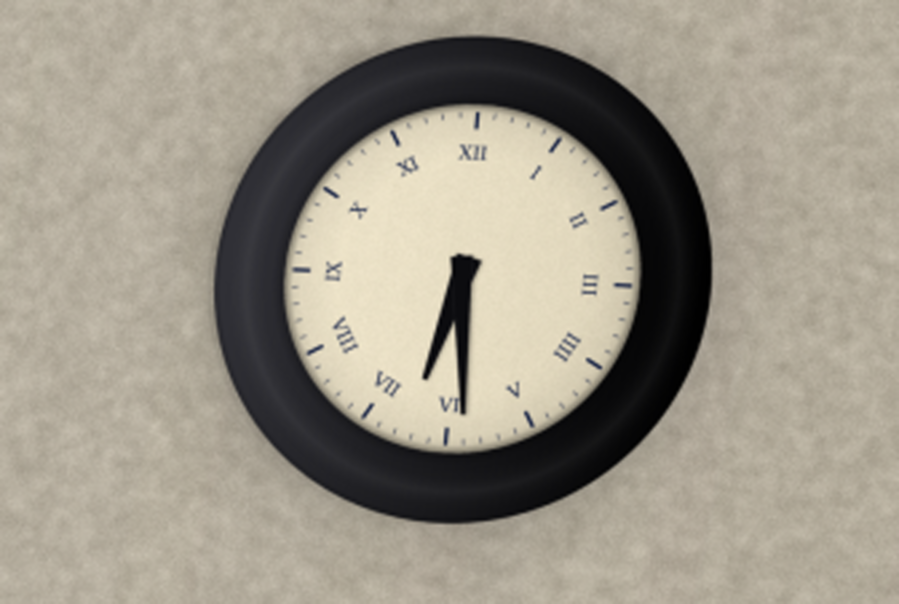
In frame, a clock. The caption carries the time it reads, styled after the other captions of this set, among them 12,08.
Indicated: 6,29
